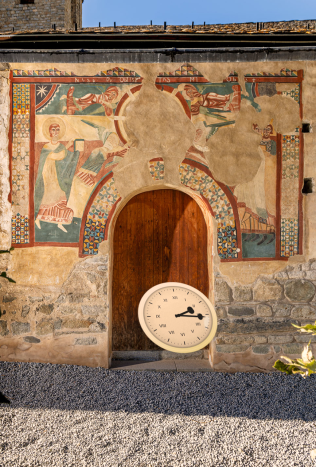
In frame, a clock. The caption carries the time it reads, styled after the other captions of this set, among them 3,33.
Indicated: 2,16
